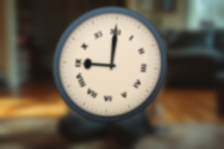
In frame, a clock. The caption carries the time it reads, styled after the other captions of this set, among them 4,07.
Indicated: 9,00
